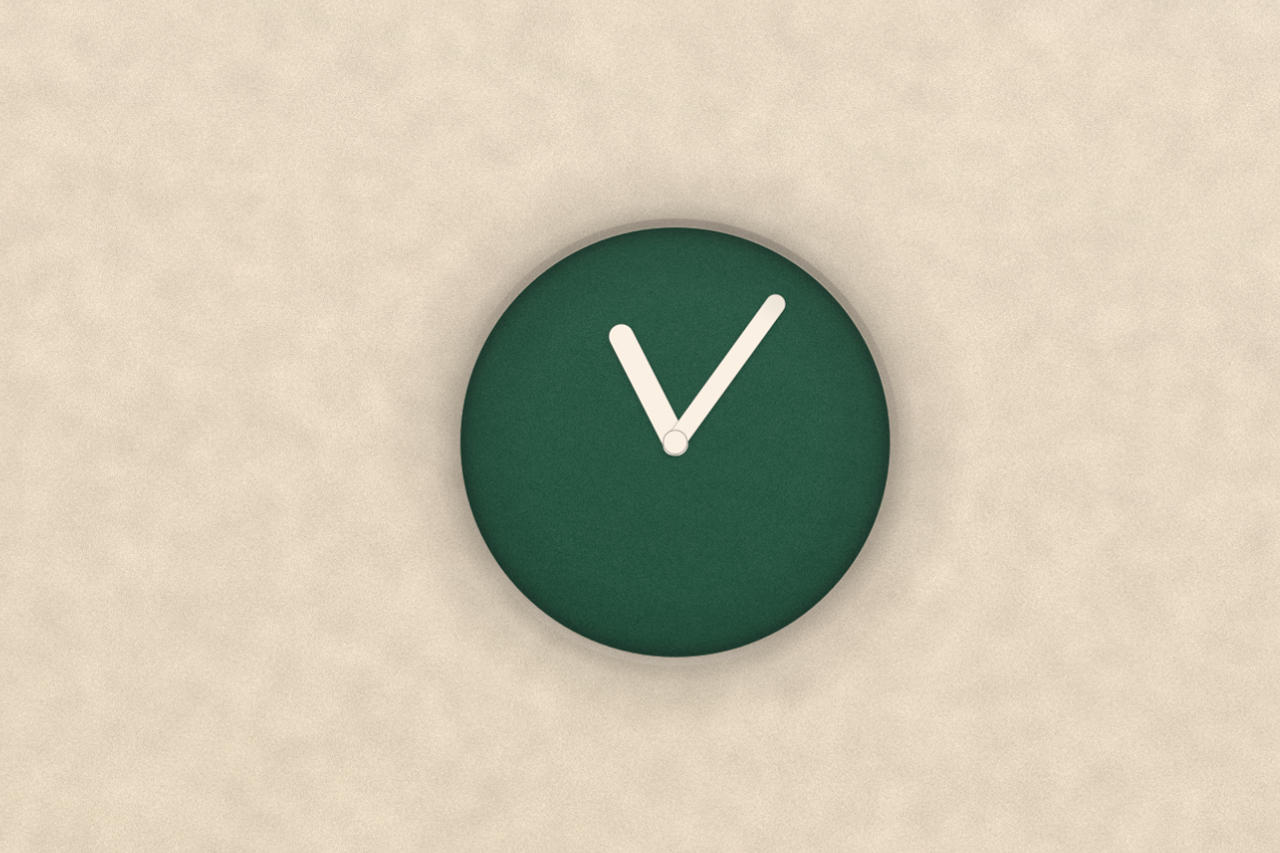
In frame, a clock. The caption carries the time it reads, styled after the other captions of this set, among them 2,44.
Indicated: 11,06
